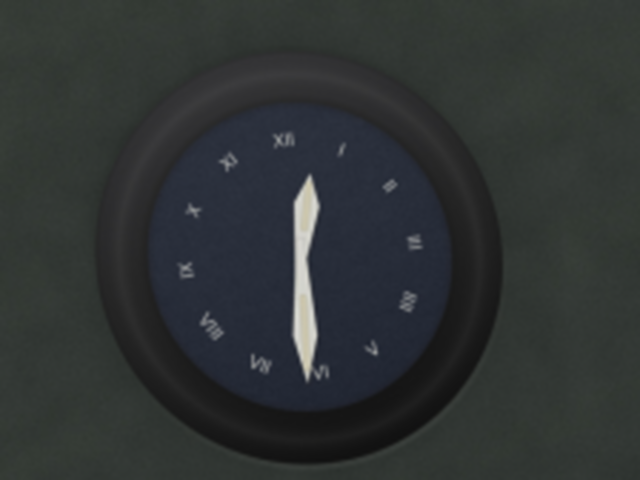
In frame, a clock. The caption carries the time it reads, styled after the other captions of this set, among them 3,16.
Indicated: 12,31
